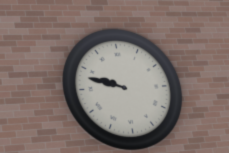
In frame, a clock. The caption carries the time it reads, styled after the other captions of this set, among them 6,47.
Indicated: 9,48
